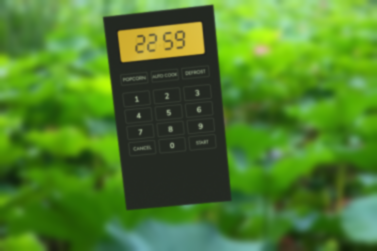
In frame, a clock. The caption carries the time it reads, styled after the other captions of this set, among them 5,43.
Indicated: 22,59
